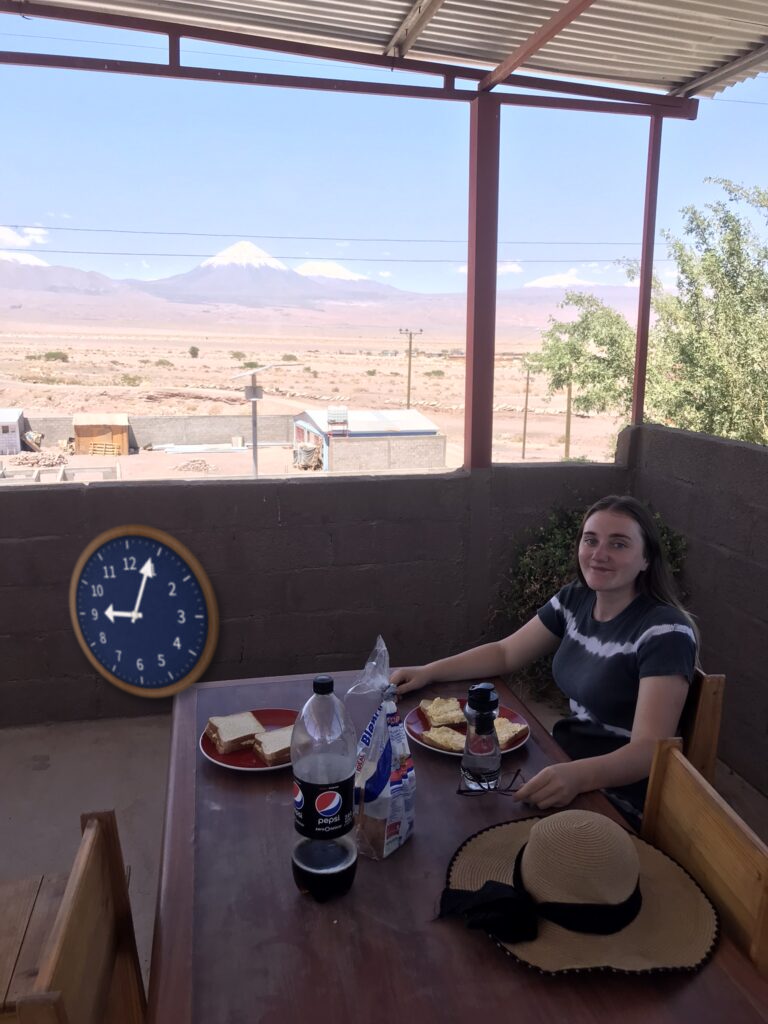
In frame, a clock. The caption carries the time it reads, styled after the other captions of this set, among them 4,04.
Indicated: 9,04
